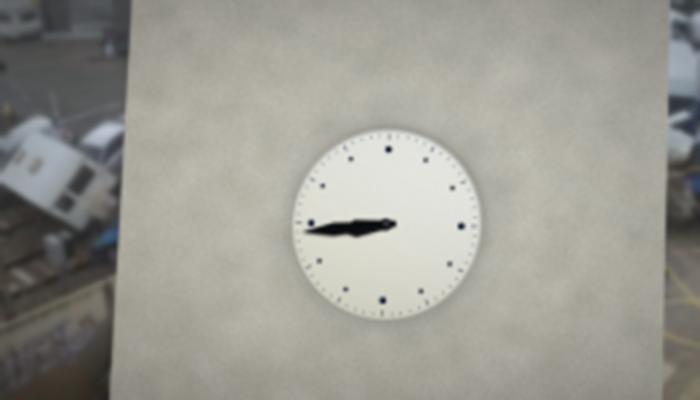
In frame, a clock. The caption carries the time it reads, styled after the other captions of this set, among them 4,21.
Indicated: 8,44
